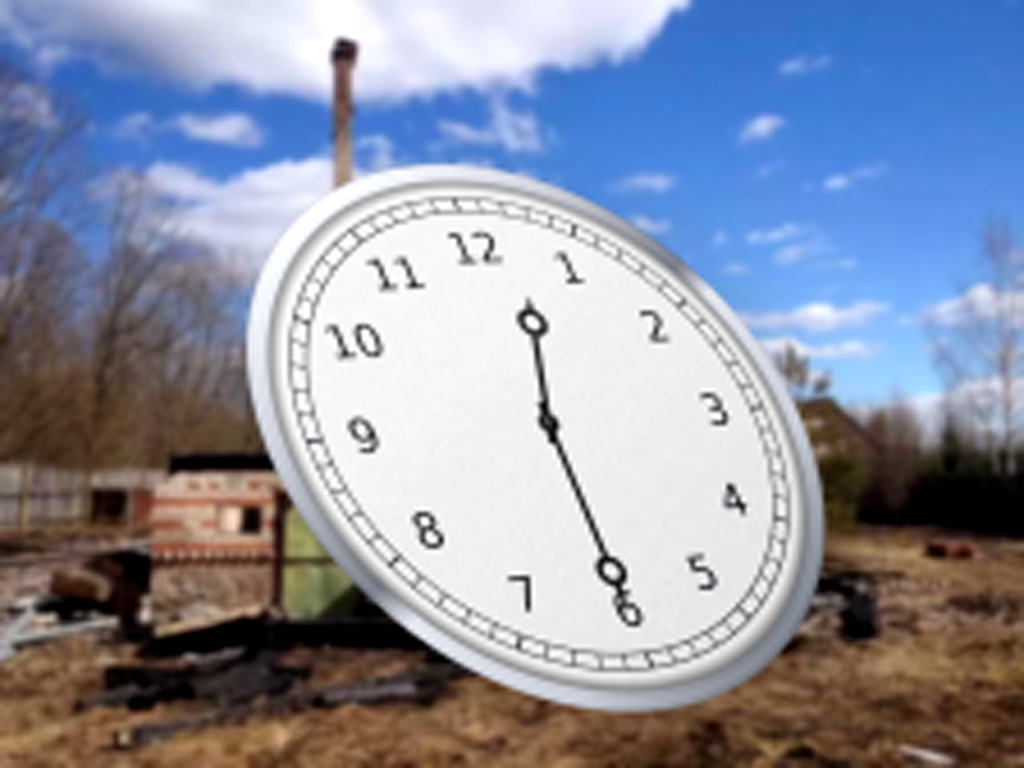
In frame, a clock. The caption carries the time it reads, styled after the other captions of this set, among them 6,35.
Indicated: 12,30
